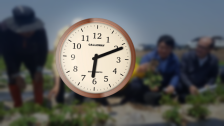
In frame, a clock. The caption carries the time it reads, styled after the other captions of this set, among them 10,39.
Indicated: 6,11
